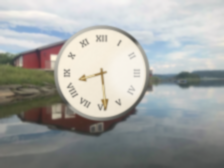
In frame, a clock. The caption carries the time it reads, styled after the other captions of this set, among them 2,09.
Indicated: 8,29
